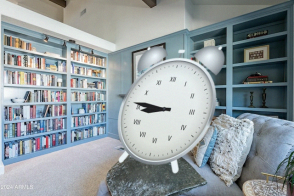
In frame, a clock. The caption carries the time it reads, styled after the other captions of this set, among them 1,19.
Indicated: 8,46
